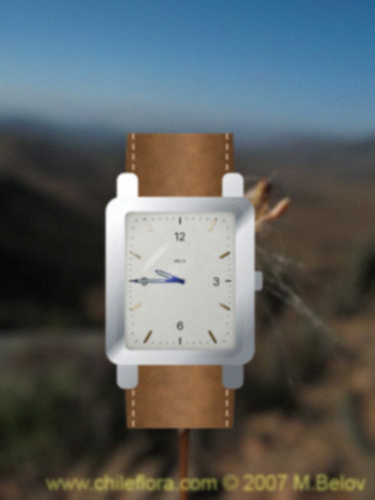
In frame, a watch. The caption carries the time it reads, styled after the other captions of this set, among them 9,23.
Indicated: 9,45
